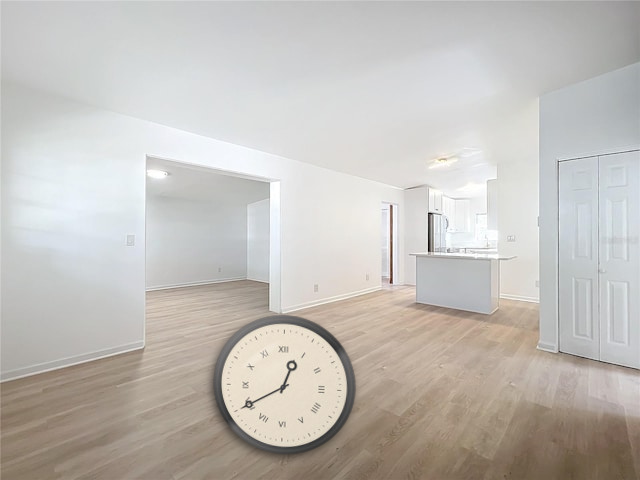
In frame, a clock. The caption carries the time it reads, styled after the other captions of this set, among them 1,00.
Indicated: 12,40
